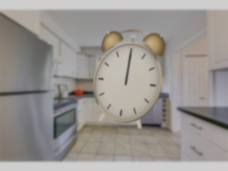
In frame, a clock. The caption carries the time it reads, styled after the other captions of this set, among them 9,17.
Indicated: 12,00
